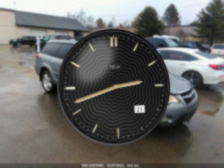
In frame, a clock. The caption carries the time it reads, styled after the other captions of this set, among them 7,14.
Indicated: 2,42
